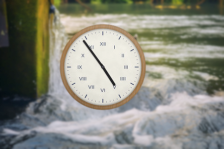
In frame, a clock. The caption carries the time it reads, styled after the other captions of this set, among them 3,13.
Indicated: 4,54
